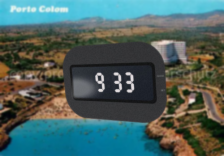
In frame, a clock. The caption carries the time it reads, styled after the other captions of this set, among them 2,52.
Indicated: 9,33
